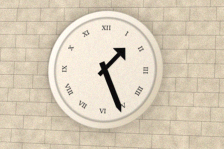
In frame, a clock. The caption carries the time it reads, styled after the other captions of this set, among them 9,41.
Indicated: 1,26
